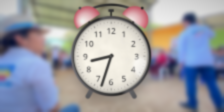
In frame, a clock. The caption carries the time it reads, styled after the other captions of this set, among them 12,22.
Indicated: 8,33
